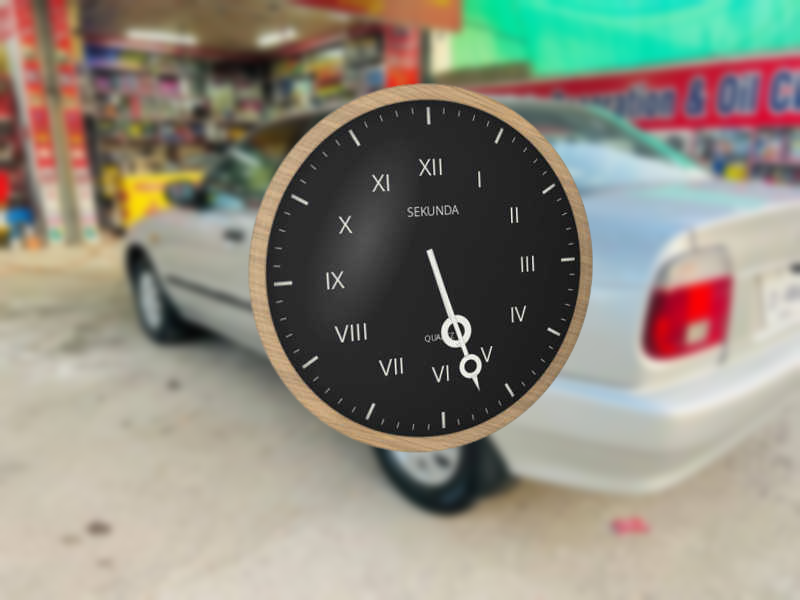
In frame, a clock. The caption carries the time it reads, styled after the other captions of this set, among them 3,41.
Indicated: 5,27
